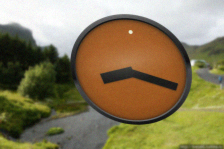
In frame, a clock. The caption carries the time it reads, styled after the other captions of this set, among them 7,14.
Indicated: 8,17
